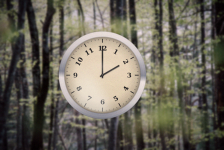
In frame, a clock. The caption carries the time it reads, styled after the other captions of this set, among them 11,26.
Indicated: 2,00
